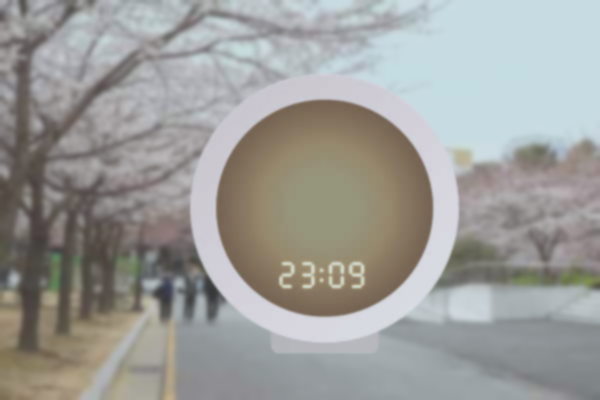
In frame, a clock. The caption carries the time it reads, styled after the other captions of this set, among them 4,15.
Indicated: 23,09
